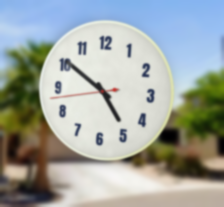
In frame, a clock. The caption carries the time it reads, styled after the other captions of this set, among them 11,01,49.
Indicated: 4,50,43
